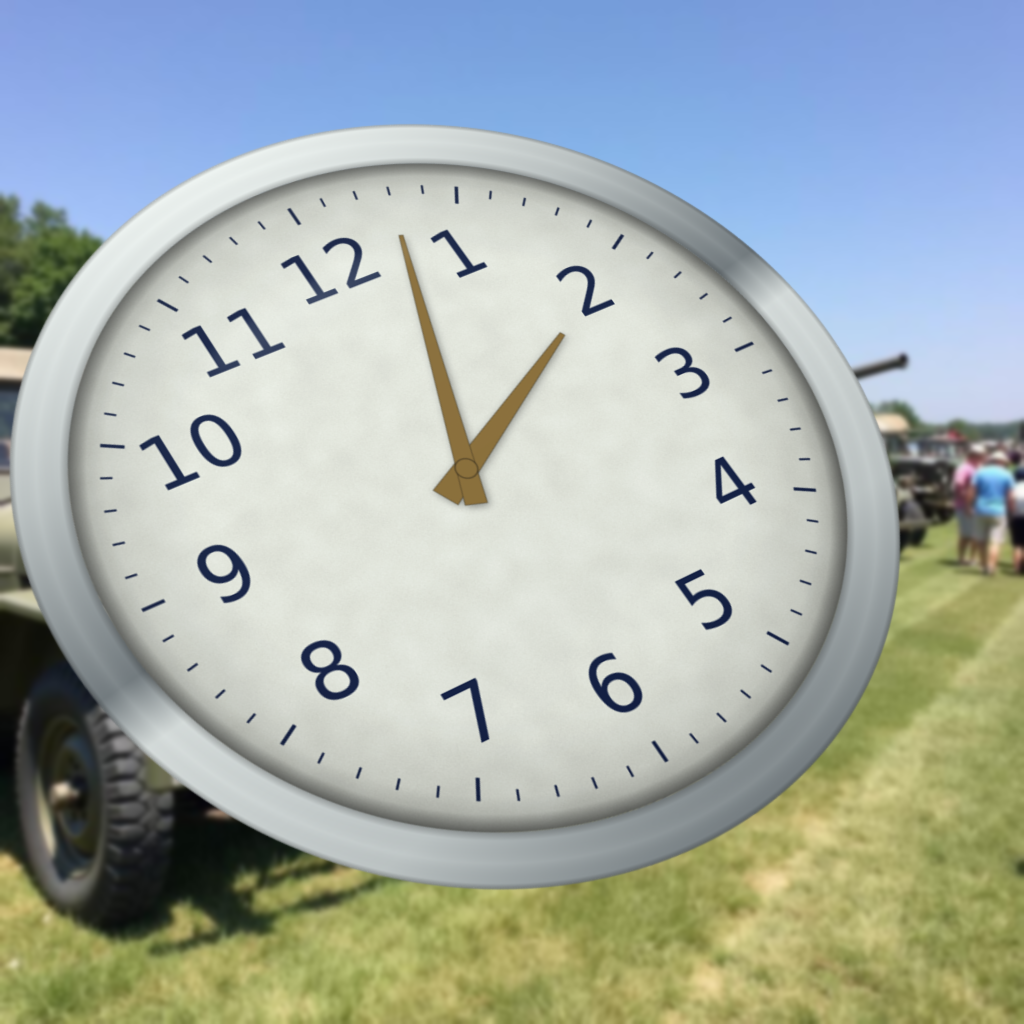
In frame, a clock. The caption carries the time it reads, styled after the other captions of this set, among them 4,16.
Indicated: 2,03
